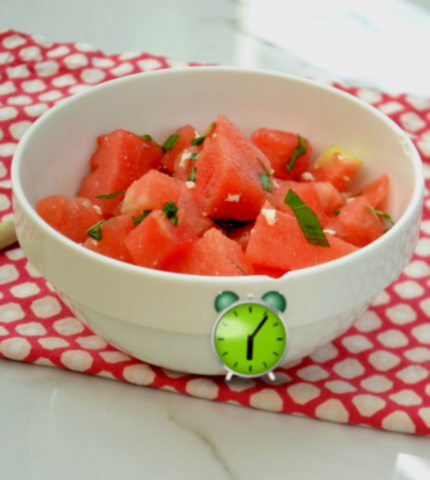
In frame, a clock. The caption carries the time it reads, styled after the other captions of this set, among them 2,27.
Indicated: 6,06
